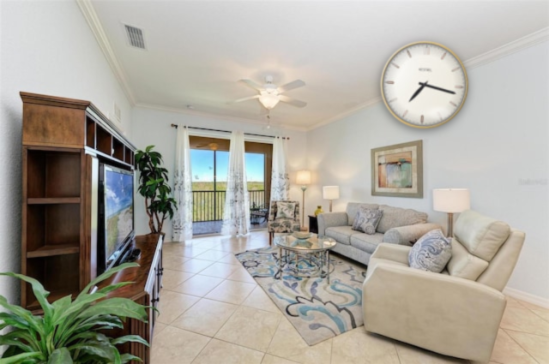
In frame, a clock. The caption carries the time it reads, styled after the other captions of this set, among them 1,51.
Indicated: 7,17
